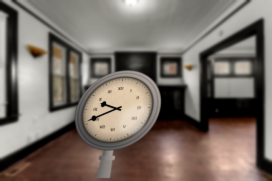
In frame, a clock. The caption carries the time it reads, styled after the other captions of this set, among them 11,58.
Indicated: 9,41
